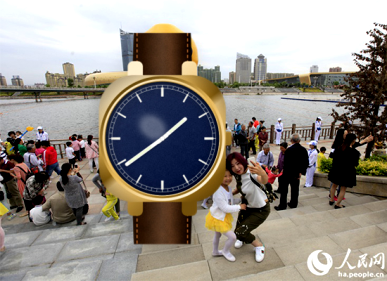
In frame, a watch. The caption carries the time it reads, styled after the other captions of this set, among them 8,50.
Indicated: 1,39
